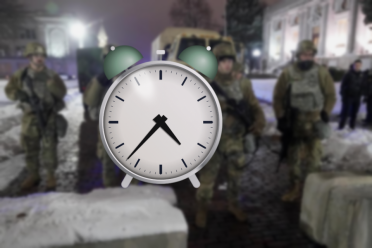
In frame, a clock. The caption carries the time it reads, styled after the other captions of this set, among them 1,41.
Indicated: 4,37
